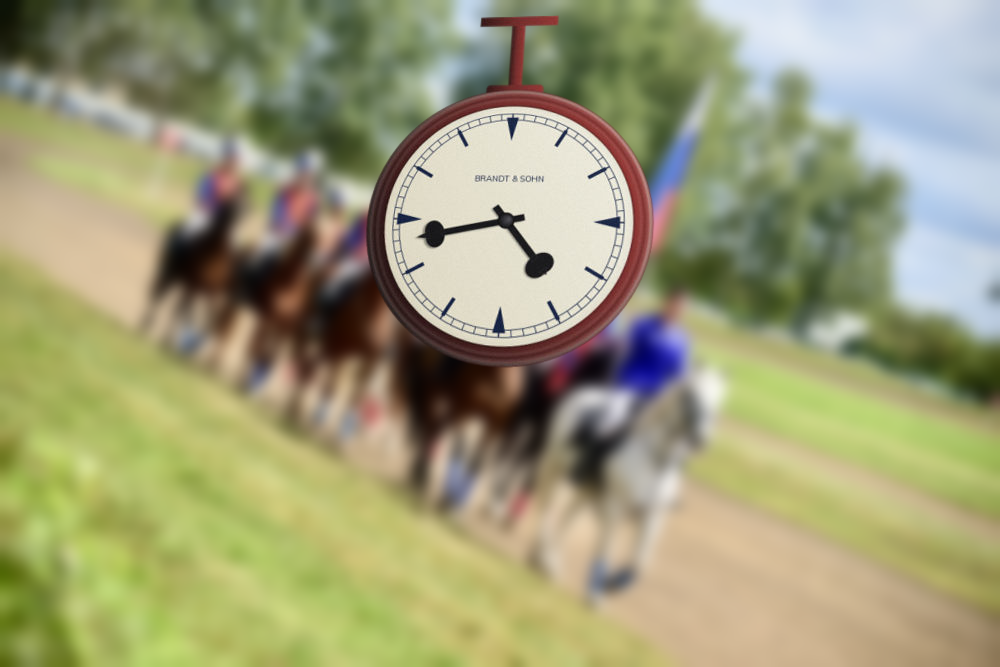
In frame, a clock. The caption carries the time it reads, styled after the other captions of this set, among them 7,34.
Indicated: 4,43
